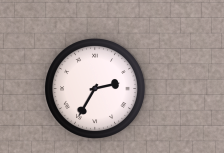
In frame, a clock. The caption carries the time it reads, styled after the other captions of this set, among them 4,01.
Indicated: 2,35
